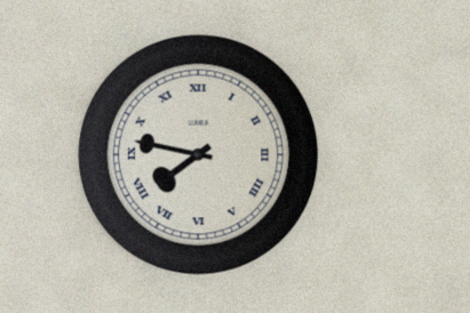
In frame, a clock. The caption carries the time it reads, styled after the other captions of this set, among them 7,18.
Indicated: 7,47
